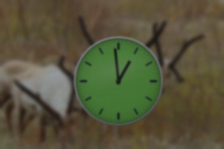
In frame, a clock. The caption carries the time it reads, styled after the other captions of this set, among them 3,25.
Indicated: 12,59
